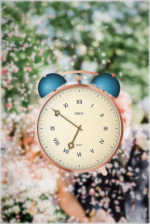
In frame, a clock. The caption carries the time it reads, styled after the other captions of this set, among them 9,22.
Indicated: 6,51
